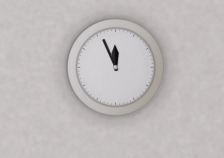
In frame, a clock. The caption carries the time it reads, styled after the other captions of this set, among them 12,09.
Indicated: 11,56
